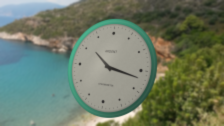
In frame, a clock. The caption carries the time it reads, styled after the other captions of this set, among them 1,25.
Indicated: 10,17
